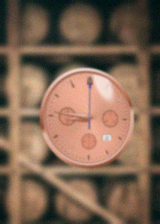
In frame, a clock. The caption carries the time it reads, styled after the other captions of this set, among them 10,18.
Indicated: 8,46
